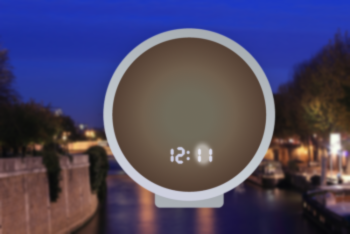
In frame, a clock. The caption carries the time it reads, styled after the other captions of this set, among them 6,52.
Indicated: 12,11
